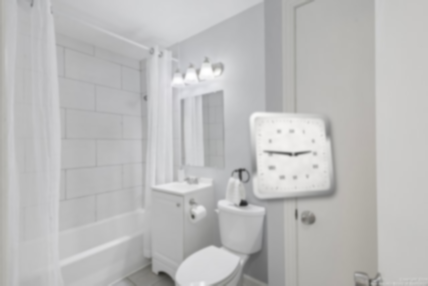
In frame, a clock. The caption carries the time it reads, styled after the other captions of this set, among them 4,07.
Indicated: 2,46
